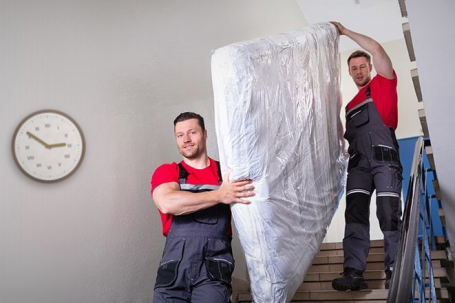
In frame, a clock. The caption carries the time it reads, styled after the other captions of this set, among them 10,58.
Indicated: 2,51
